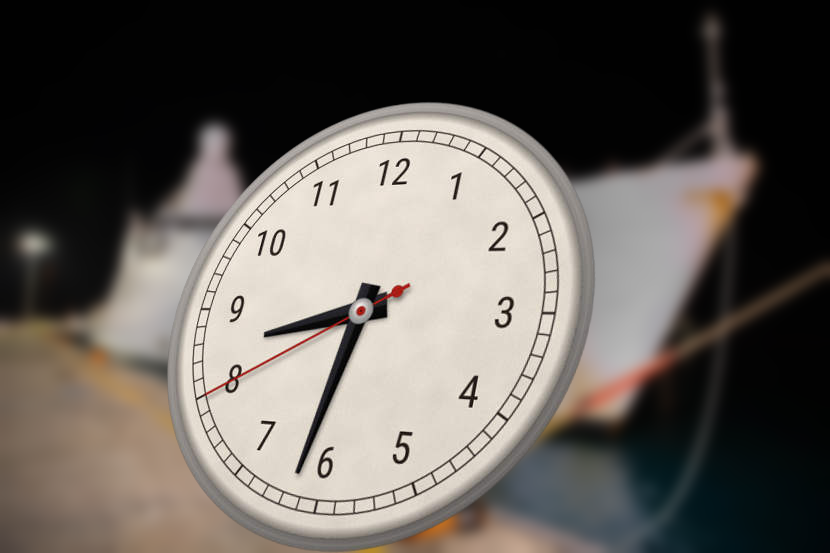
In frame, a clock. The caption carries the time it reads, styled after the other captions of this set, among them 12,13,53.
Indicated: 8,31,40
